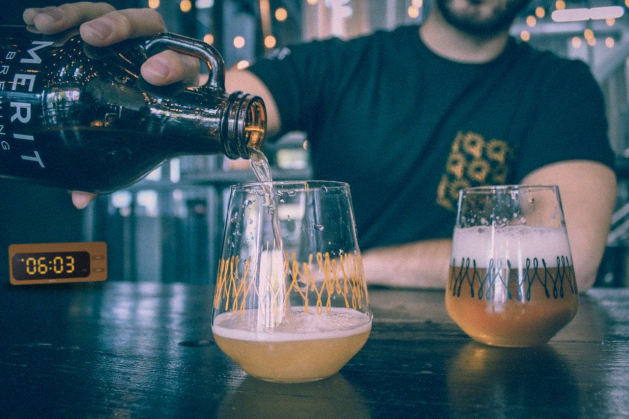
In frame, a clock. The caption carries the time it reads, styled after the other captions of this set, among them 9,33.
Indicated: 6,03
